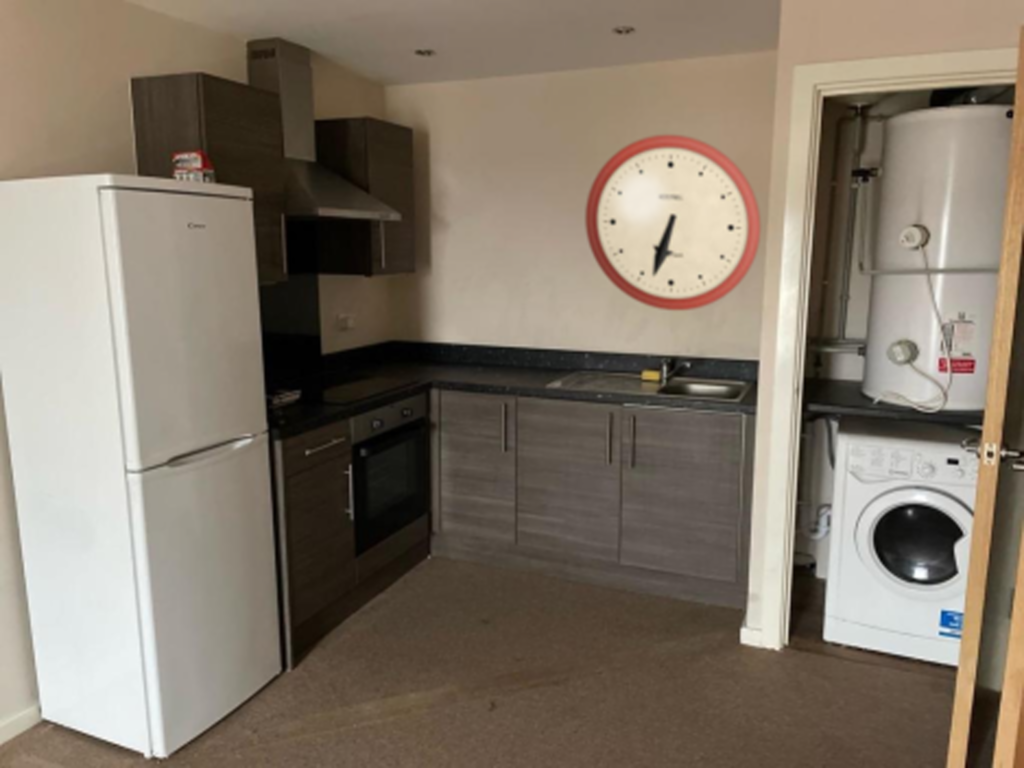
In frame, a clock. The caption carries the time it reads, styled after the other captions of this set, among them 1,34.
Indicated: 6,33
